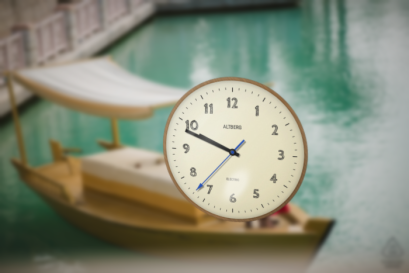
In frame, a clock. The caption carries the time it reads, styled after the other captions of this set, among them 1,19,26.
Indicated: 9,48,37
